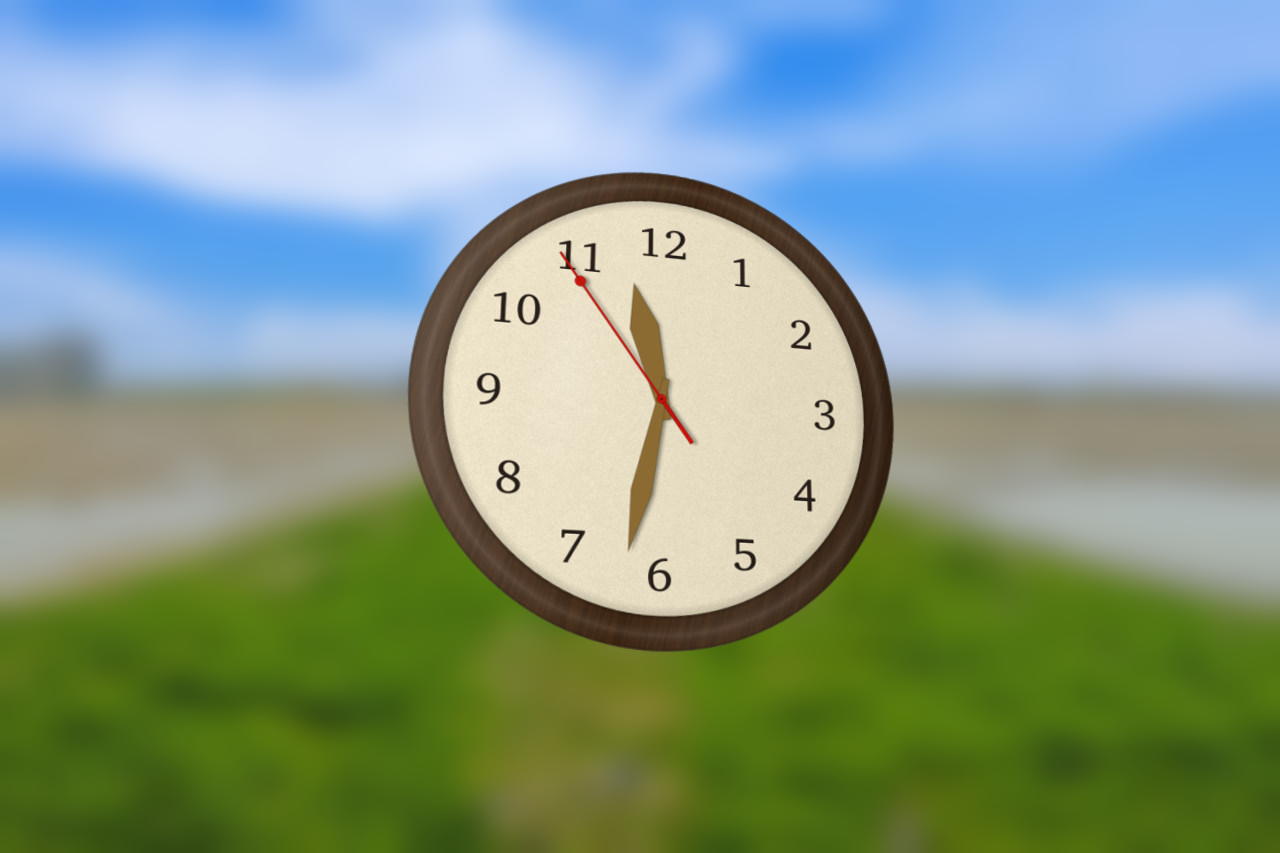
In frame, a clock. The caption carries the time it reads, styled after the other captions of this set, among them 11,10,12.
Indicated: 11,31,54
